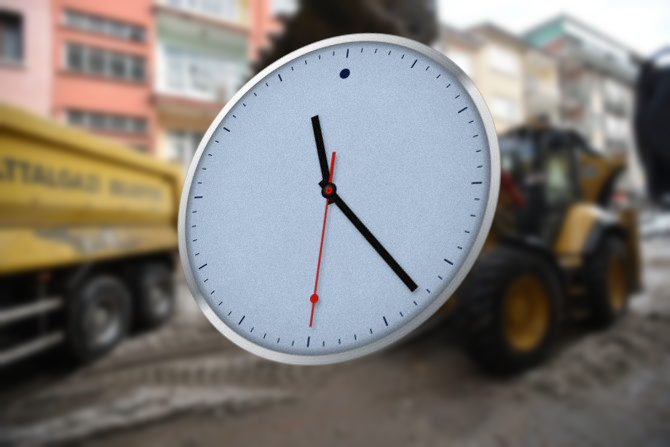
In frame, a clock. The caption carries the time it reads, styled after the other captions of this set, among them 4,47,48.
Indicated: 11,22,30
